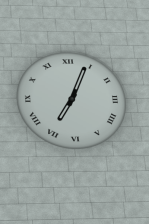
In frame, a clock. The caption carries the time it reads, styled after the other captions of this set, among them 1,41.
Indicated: 7,04
